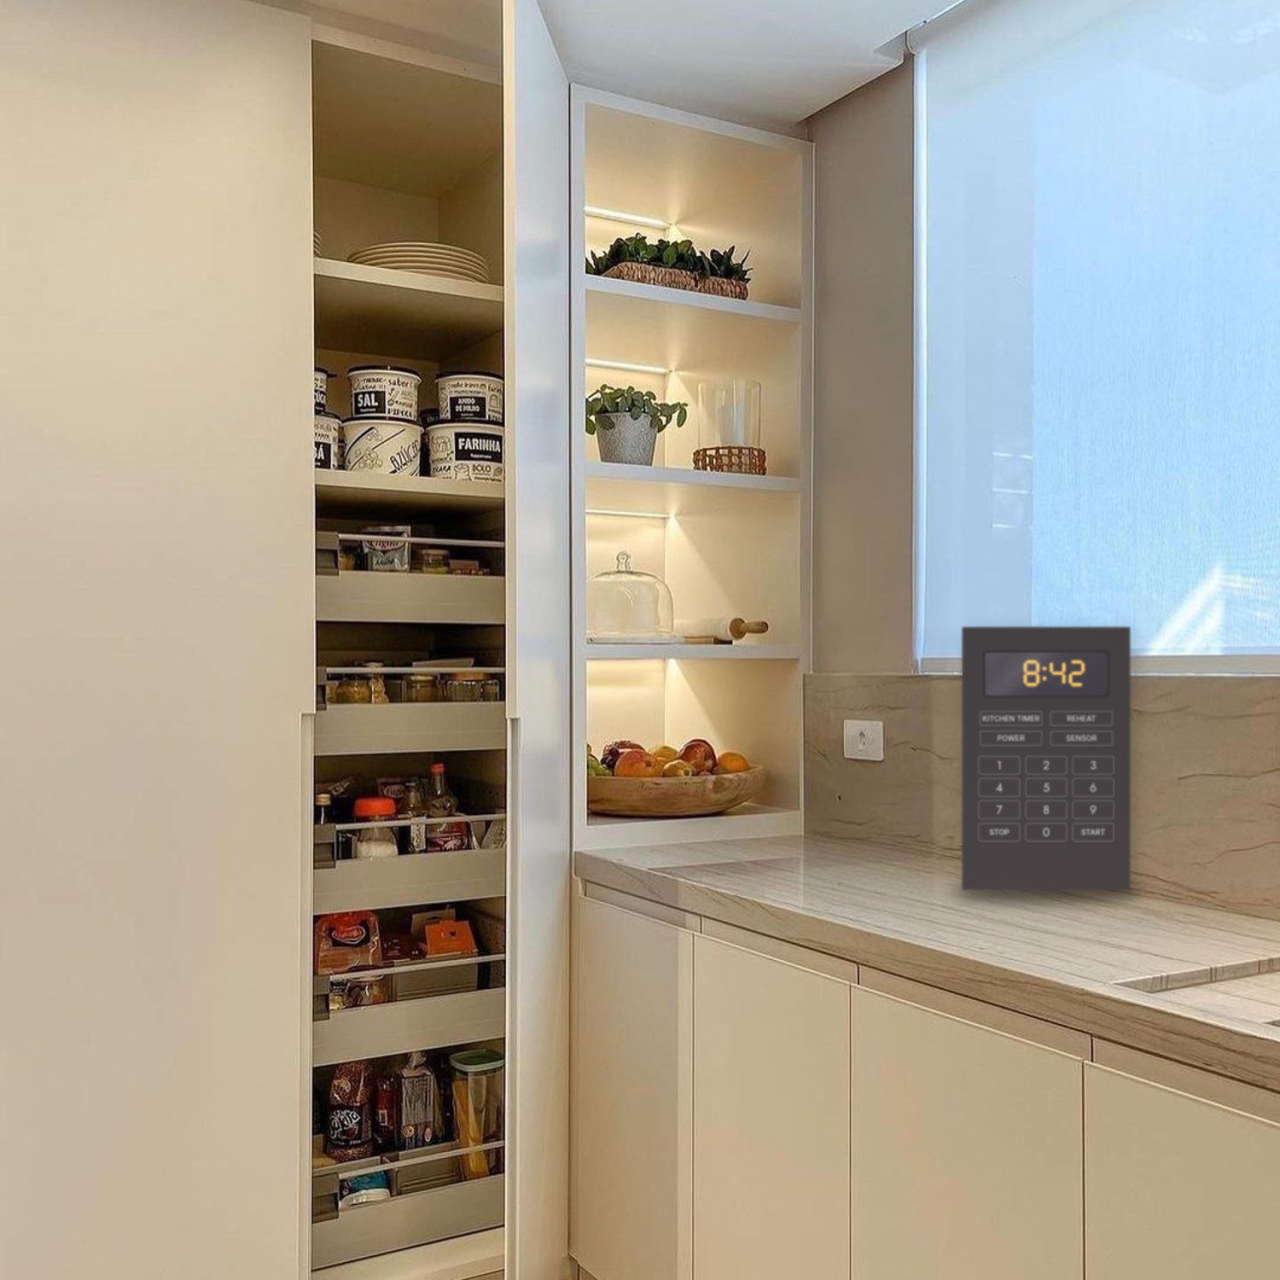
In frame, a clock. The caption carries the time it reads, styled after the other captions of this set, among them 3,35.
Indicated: 8,42
